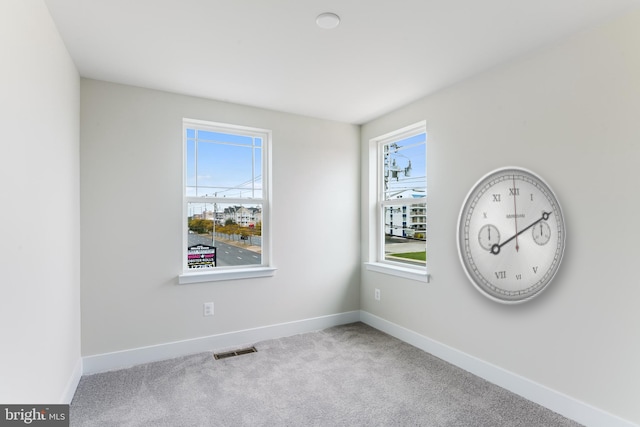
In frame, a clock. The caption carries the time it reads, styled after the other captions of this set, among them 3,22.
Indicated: 8,11
